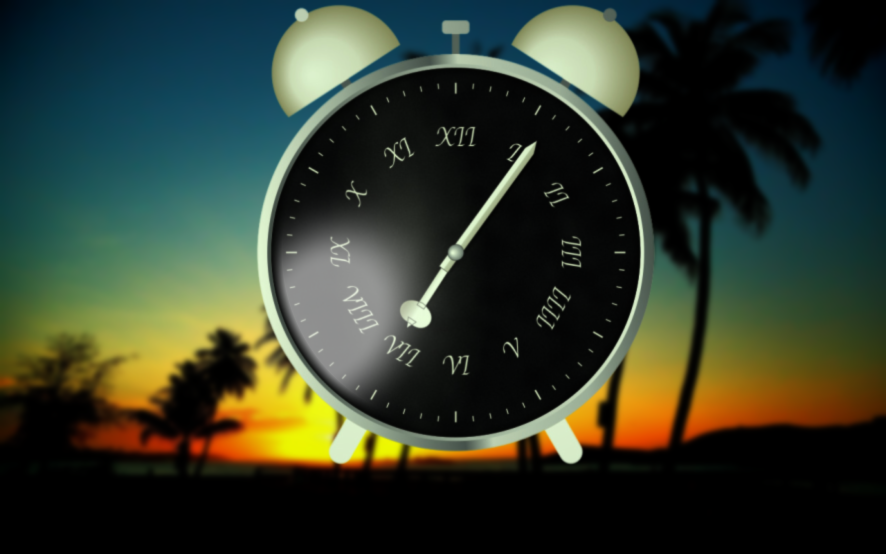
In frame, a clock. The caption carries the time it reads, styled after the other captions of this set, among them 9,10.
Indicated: 7,06
